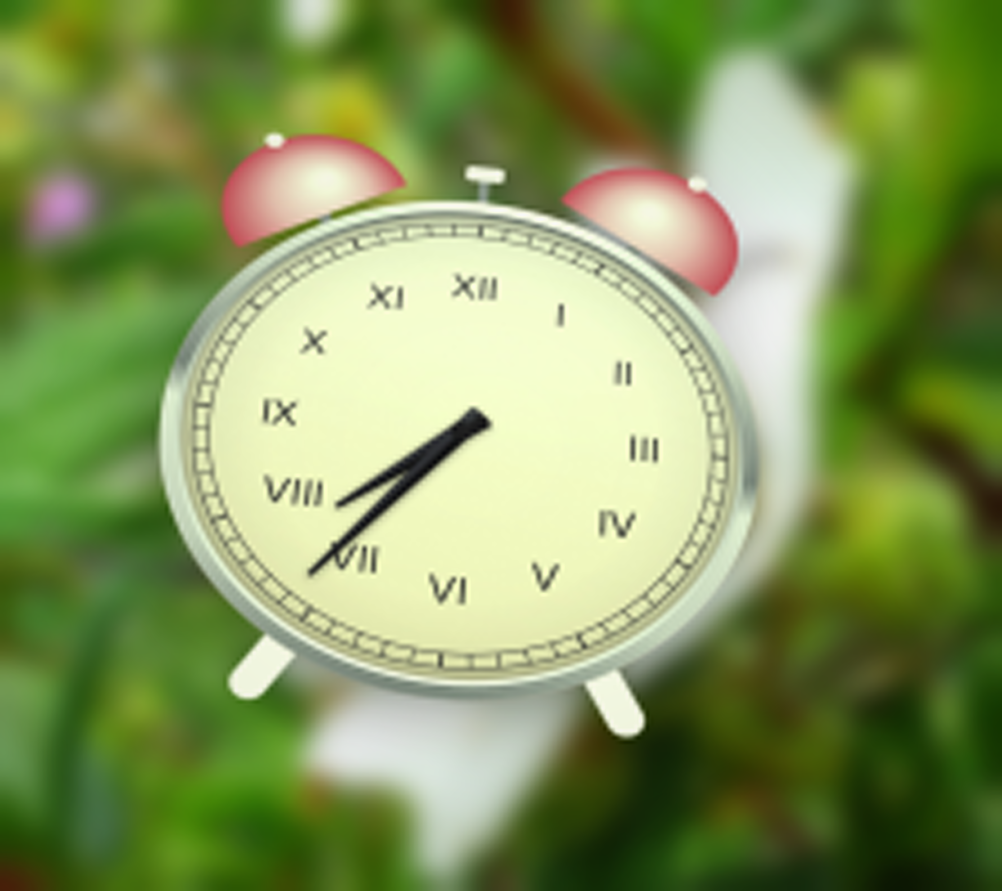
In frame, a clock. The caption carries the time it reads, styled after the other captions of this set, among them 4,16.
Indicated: 7,36
